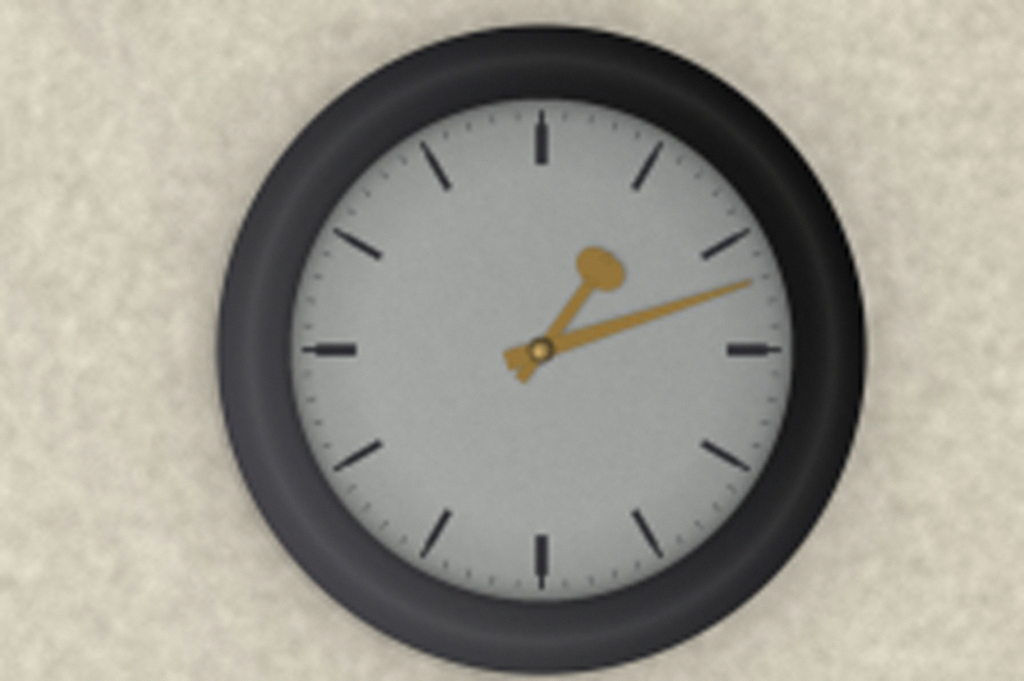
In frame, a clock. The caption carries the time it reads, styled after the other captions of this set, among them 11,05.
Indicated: 1,12
